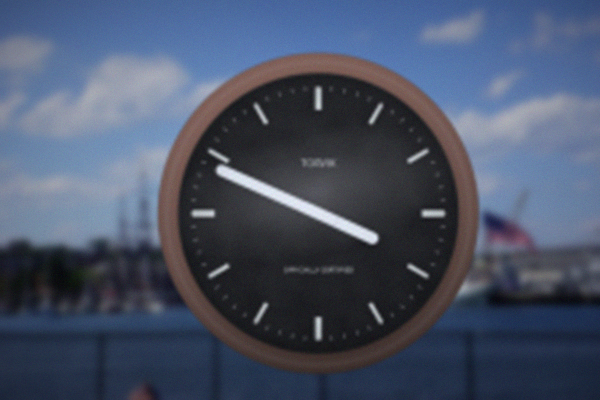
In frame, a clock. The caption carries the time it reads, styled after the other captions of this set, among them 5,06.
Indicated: 3,49
